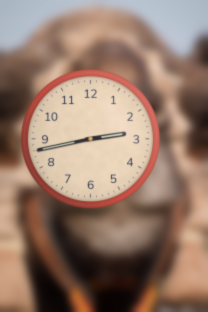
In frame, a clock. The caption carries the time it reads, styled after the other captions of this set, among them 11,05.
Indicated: 2,43
